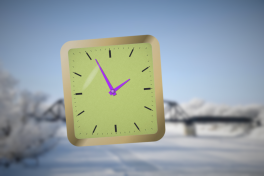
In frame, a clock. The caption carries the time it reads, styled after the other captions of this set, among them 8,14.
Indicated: 1,56
